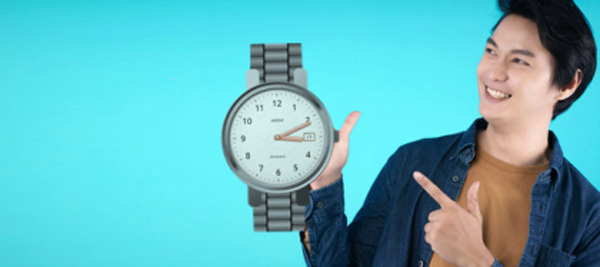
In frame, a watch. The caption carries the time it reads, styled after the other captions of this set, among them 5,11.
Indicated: 3,11
